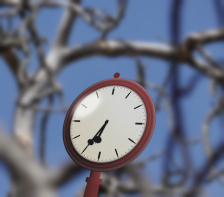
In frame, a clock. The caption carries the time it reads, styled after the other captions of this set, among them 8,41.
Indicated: 6,35
